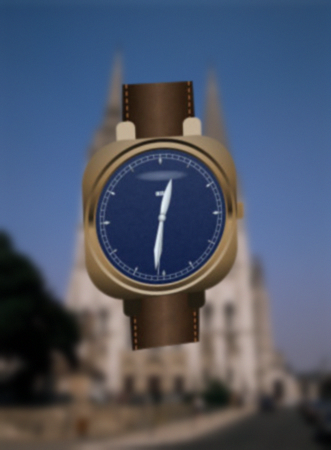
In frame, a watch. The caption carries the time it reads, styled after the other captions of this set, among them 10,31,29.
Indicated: 12,31,31
